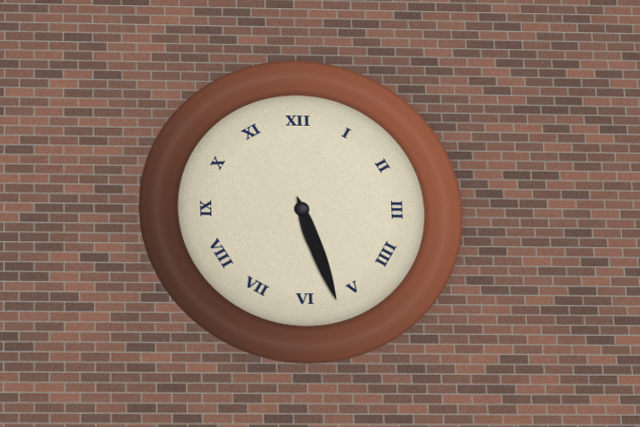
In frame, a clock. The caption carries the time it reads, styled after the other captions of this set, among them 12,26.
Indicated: 5,27
